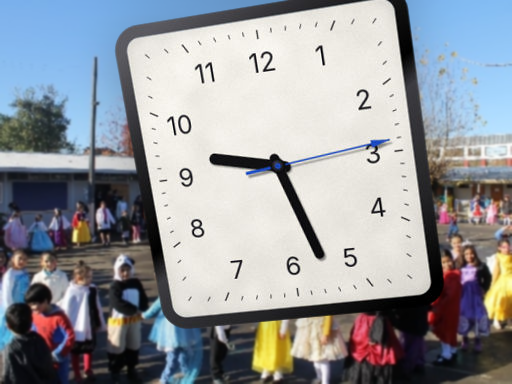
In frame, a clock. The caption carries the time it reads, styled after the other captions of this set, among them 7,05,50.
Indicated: 9,27,14
